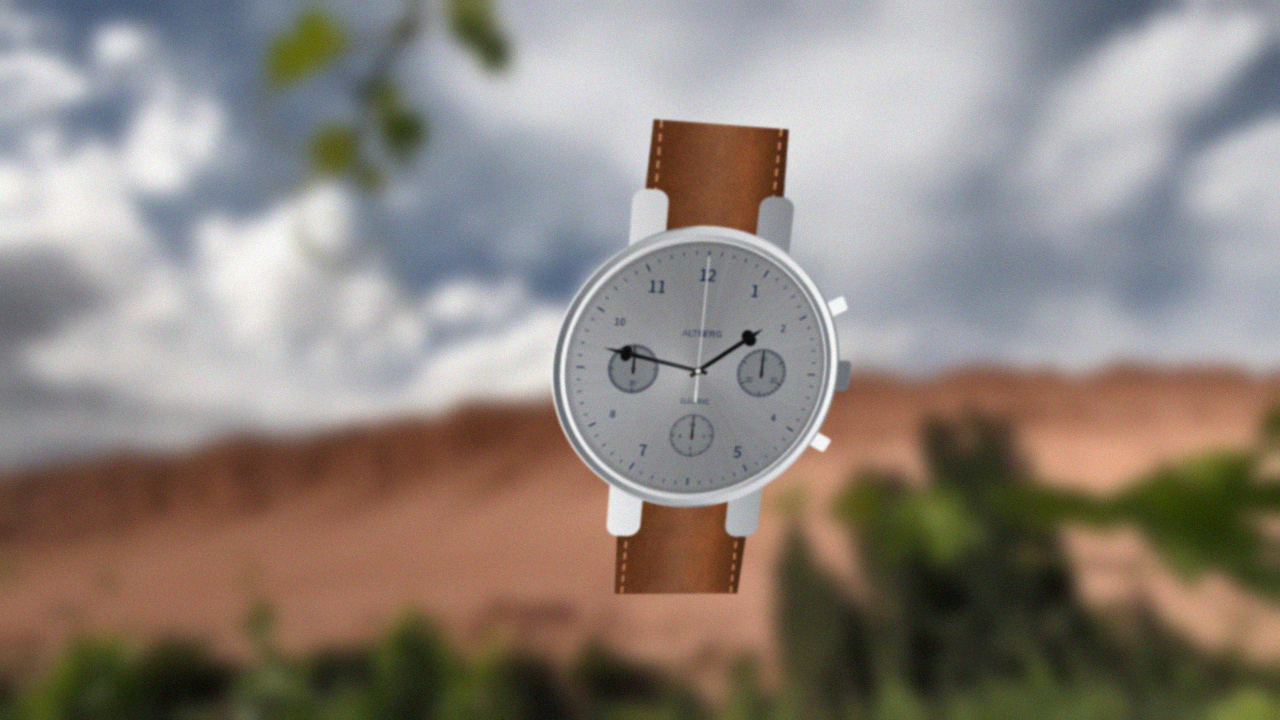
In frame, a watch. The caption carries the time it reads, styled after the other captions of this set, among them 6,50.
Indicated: 1,47
